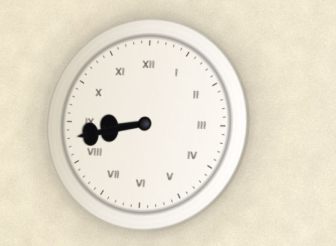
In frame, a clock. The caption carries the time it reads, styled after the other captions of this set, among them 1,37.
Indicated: 8,43
